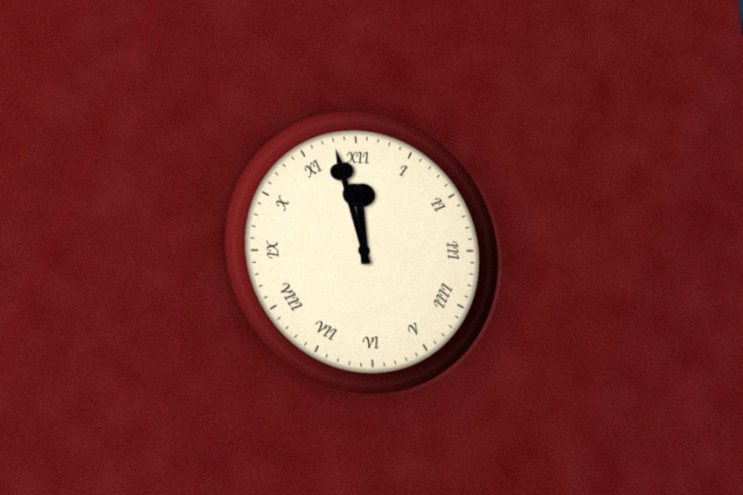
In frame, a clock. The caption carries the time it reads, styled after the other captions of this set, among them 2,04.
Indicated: 11,58
